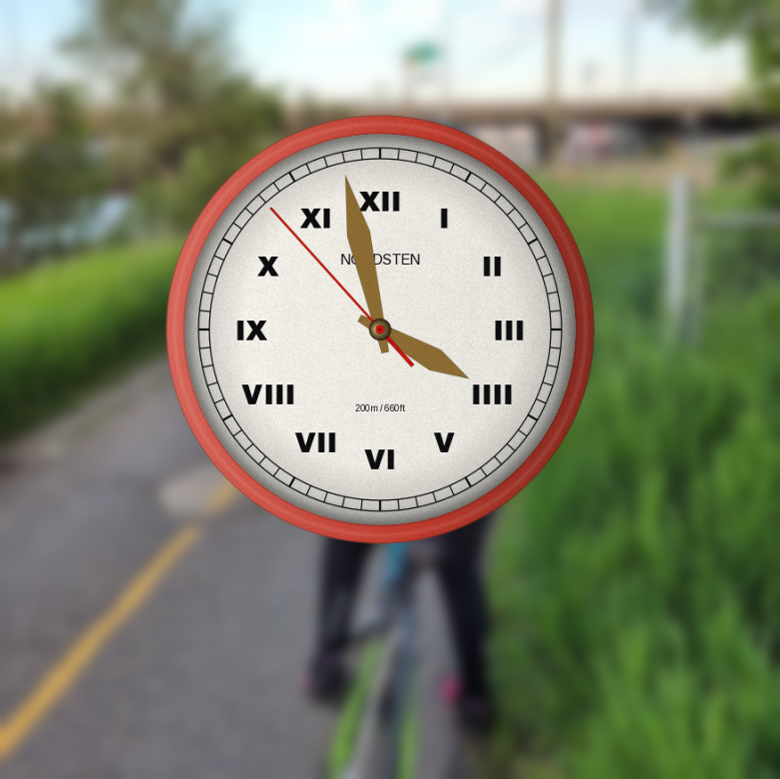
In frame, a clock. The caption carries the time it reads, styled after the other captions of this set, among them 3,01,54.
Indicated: 3,57,53
